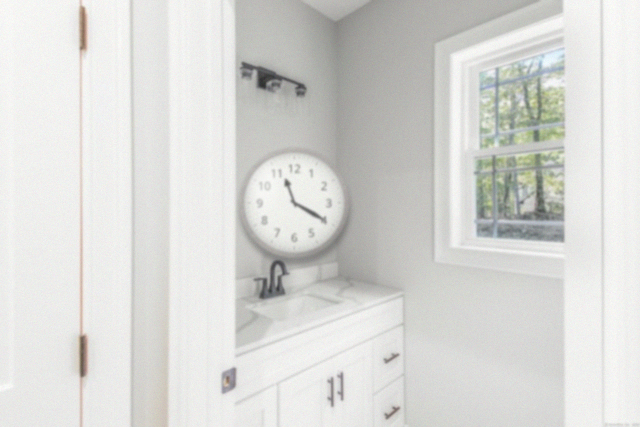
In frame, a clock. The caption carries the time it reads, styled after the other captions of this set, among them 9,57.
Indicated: 11,20
